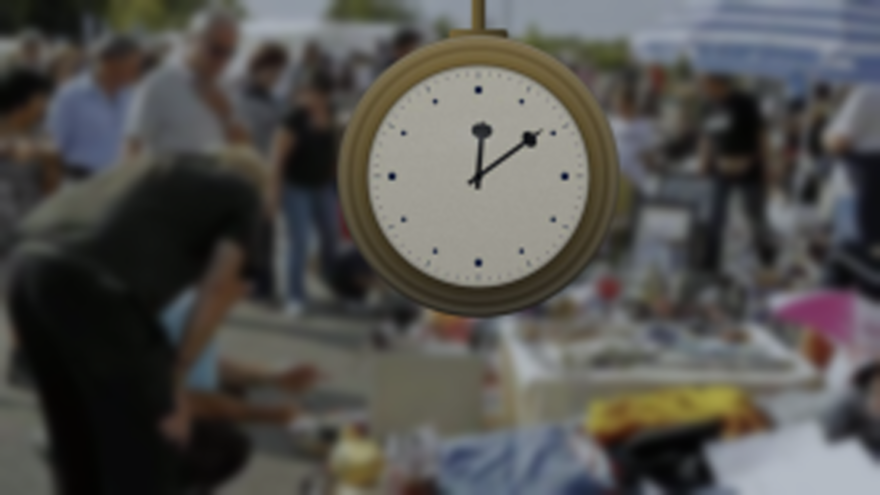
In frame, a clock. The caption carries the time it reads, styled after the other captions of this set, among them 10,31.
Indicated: 12,09
